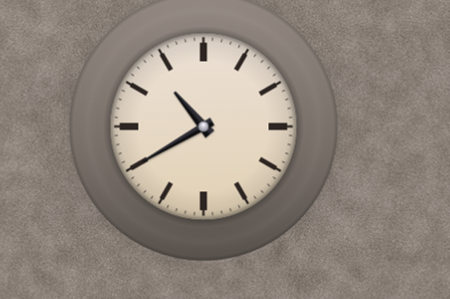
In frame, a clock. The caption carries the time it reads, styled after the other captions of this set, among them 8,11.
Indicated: 10,40
